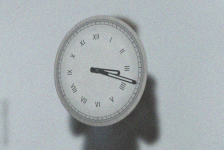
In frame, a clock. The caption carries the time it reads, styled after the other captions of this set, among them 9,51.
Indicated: 3,18
